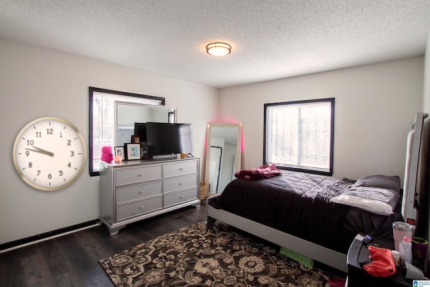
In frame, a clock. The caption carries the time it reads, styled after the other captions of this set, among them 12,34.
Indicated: 9,47
